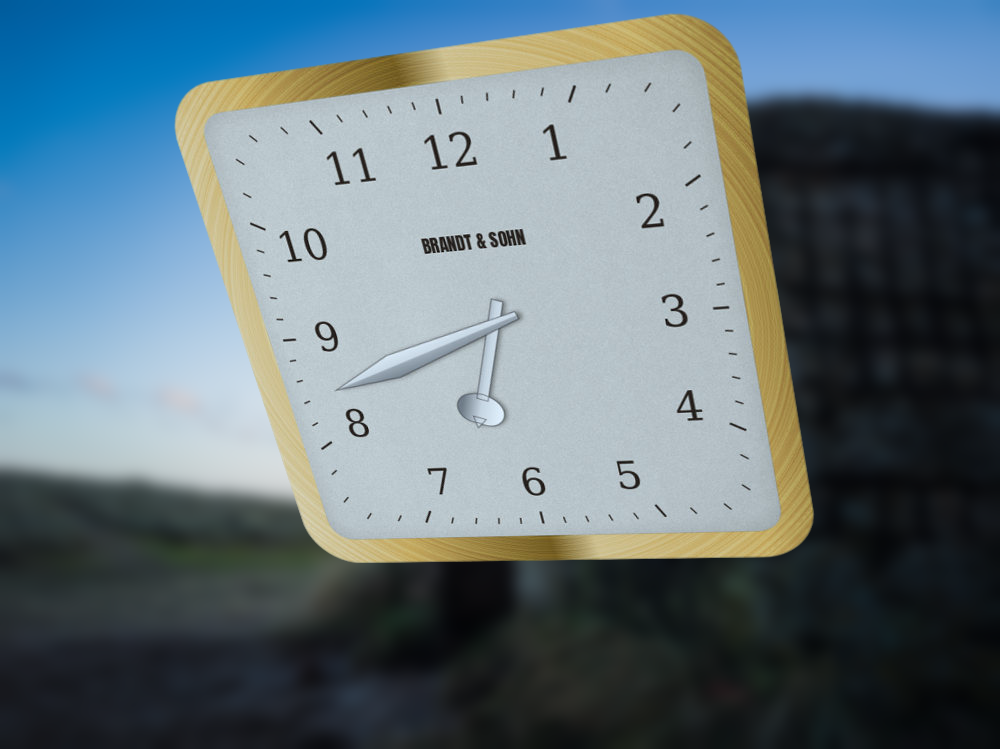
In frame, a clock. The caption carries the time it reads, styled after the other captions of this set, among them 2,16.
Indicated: 6,42
